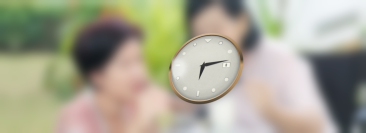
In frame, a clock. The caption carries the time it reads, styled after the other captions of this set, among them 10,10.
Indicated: 6,13
